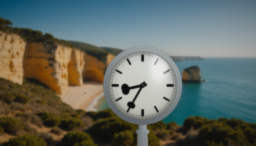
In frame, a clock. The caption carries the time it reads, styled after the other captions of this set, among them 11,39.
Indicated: 8,35
